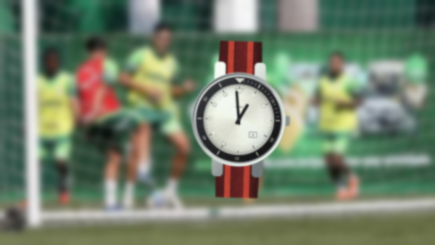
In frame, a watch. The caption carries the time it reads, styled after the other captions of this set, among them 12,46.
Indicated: 12,59
